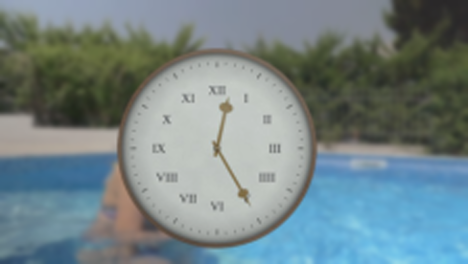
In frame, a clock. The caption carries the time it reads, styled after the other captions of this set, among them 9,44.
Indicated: 12,25
